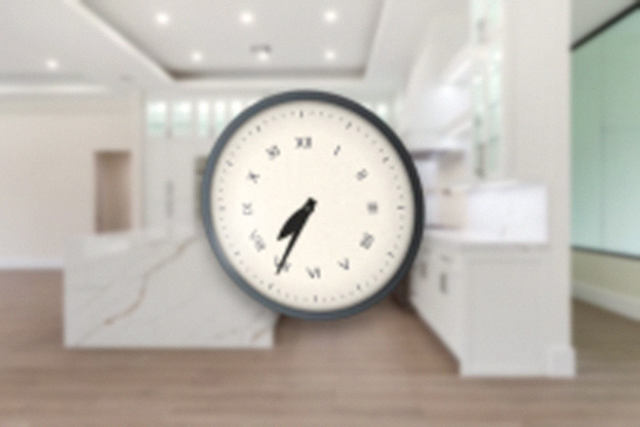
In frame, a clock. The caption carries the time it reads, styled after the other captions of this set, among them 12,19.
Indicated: 7,35
